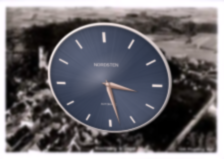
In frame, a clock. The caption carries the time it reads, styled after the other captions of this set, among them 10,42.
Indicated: 3,28
